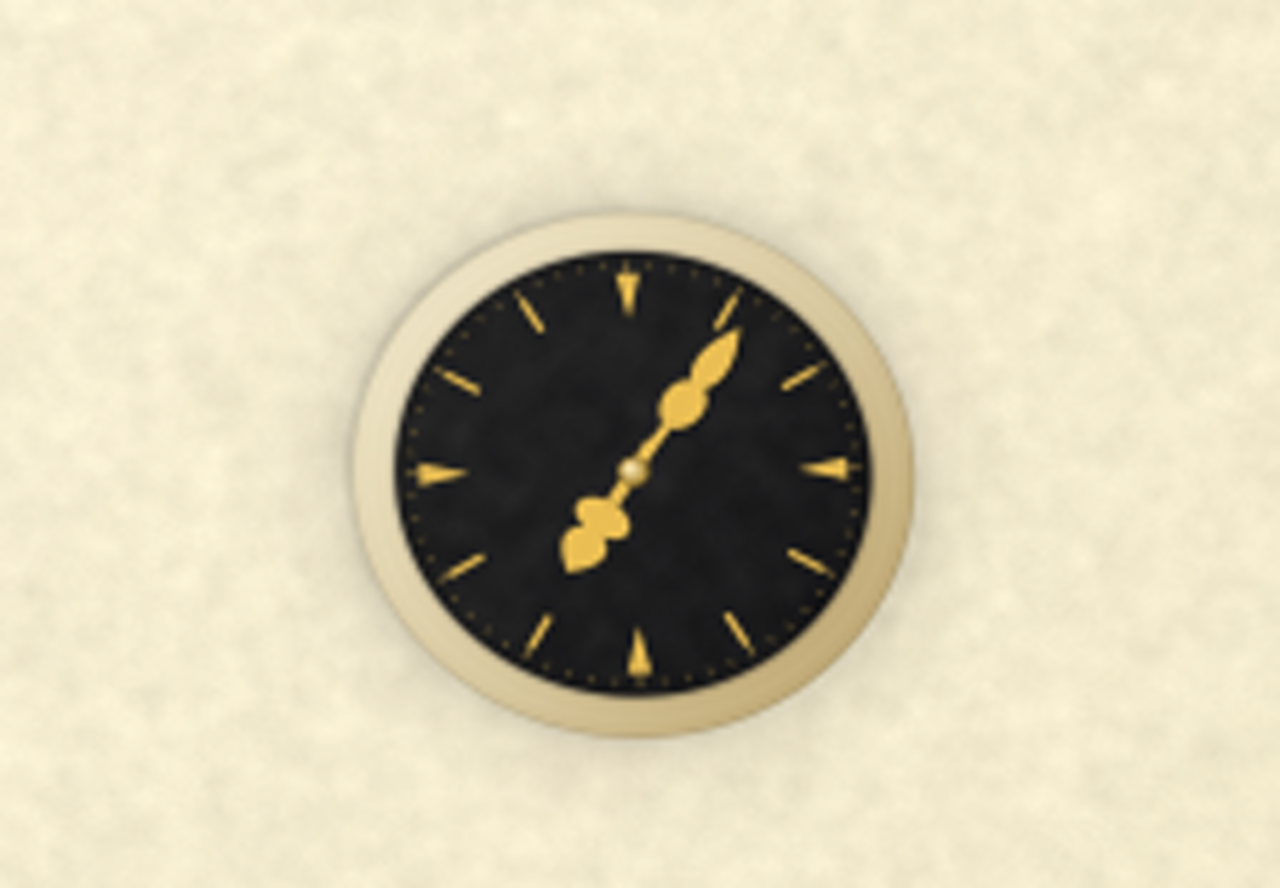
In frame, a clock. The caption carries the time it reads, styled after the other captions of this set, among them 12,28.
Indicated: 7,06
